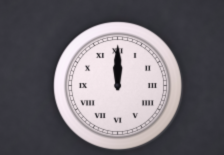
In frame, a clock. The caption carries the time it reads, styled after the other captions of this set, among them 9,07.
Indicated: 12,00
